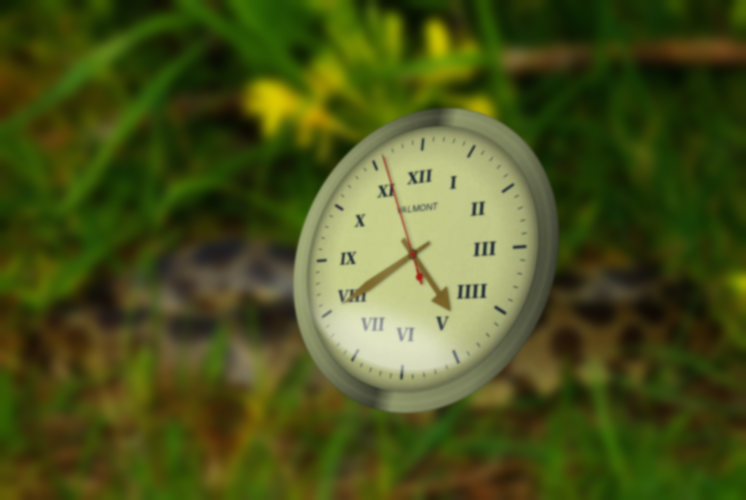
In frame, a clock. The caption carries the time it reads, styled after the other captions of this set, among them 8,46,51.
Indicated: 4,39,56
